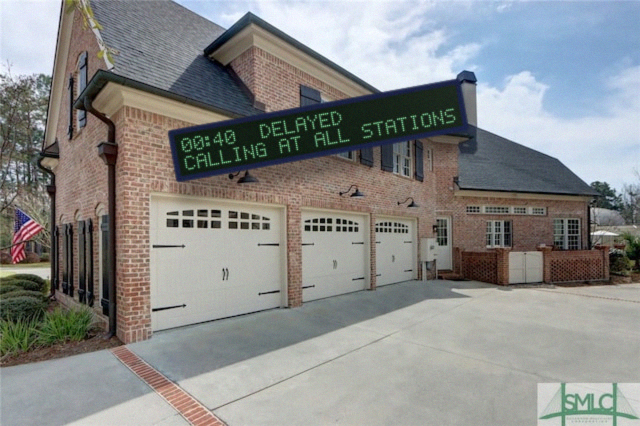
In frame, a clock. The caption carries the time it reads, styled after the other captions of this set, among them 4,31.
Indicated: 0,40
